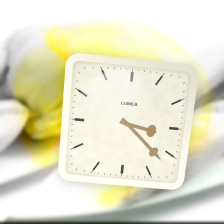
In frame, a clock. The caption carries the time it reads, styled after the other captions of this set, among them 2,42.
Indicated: 3,22
